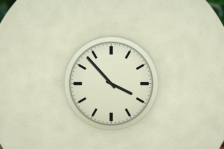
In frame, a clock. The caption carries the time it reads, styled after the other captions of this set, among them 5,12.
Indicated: 3,53
